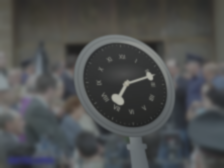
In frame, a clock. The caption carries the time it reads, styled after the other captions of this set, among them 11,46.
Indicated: 7,12
